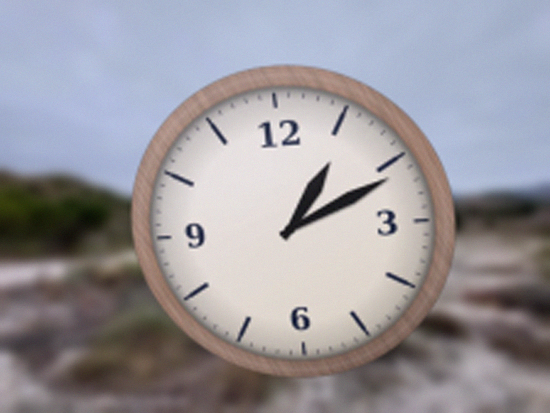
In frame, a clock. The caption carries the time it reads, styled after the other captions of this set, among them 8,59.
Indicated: 1,11
